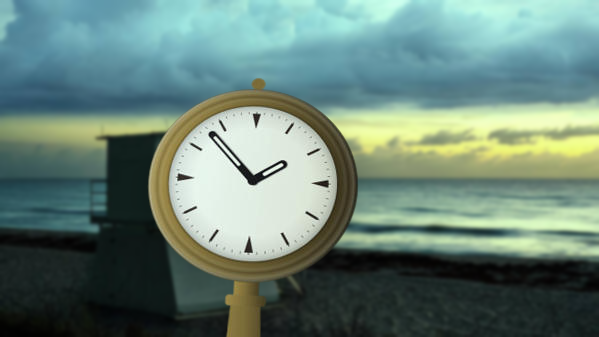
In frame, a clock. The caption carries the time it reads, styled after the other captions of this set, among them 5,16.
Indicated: 1,53
